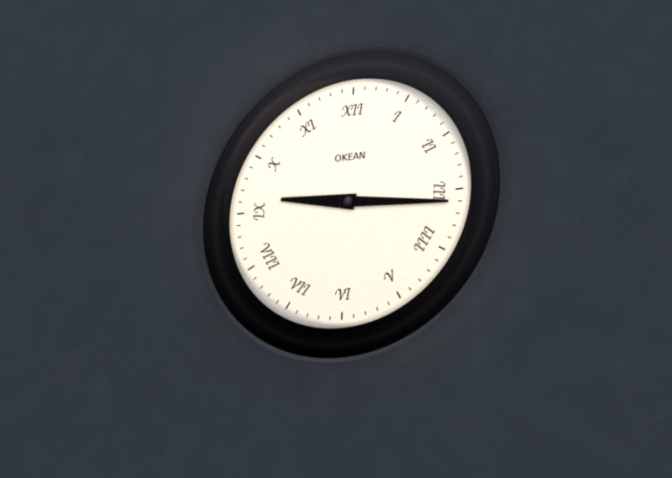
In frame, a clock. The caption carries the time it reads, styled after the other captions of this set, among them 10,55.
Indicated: 9,16
